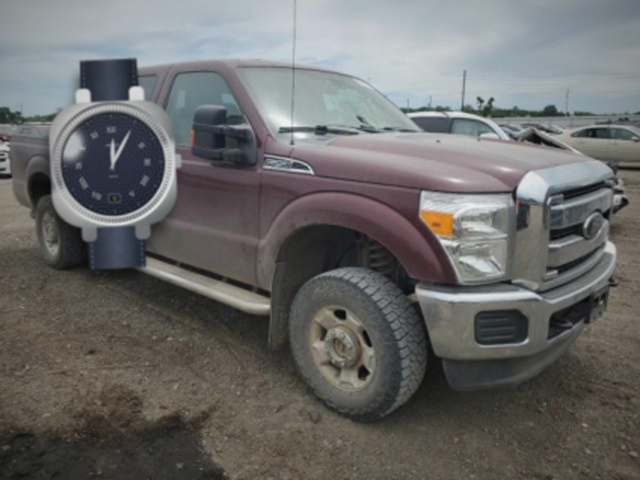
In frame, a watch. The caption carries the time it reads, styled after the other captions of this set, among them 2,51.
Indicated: 12,05
